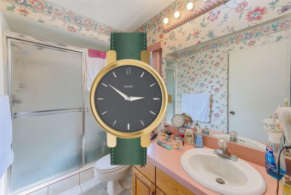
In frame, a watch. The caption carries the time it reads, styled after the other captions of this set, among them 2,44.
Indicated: 2,51
